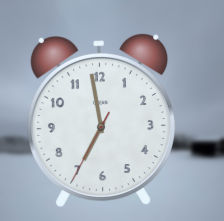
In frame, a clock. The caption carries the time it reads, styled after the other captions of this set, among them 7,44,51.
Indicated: 6,58,35
